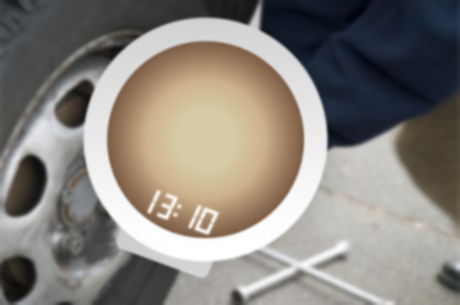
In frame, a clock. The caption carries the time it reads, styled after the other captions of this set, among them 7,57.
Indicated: 13,10
